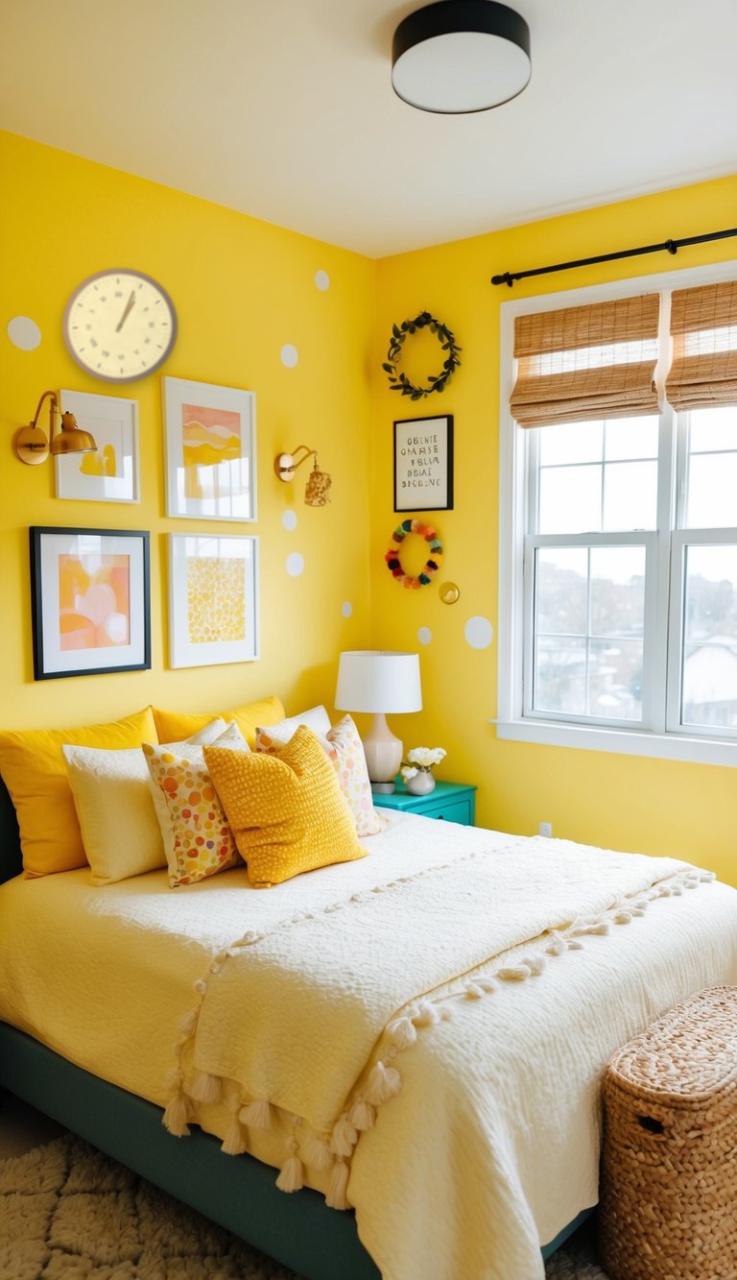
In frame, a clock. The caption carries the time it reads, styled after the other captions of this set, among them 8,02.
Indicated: 1,04
